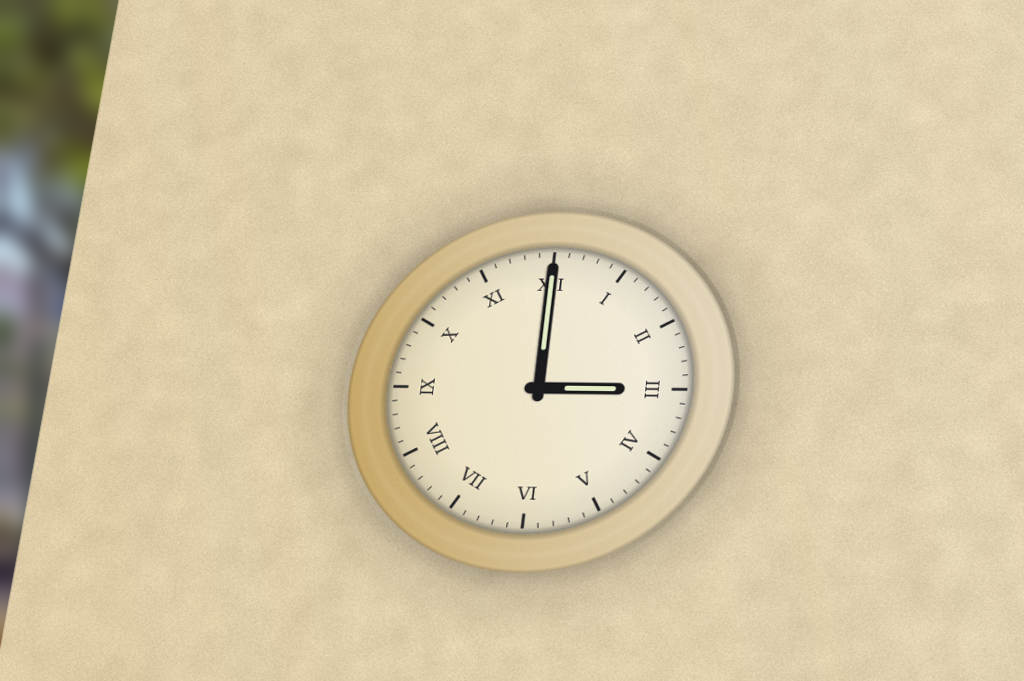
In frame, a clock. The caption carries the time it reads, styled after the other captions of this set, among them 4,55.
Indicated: 3,00
